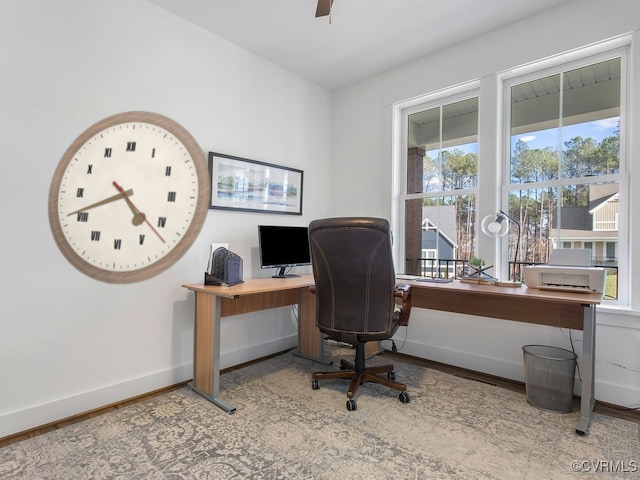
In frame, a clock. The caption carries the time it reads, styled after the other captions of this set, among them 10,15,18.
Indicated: 4,41,22
